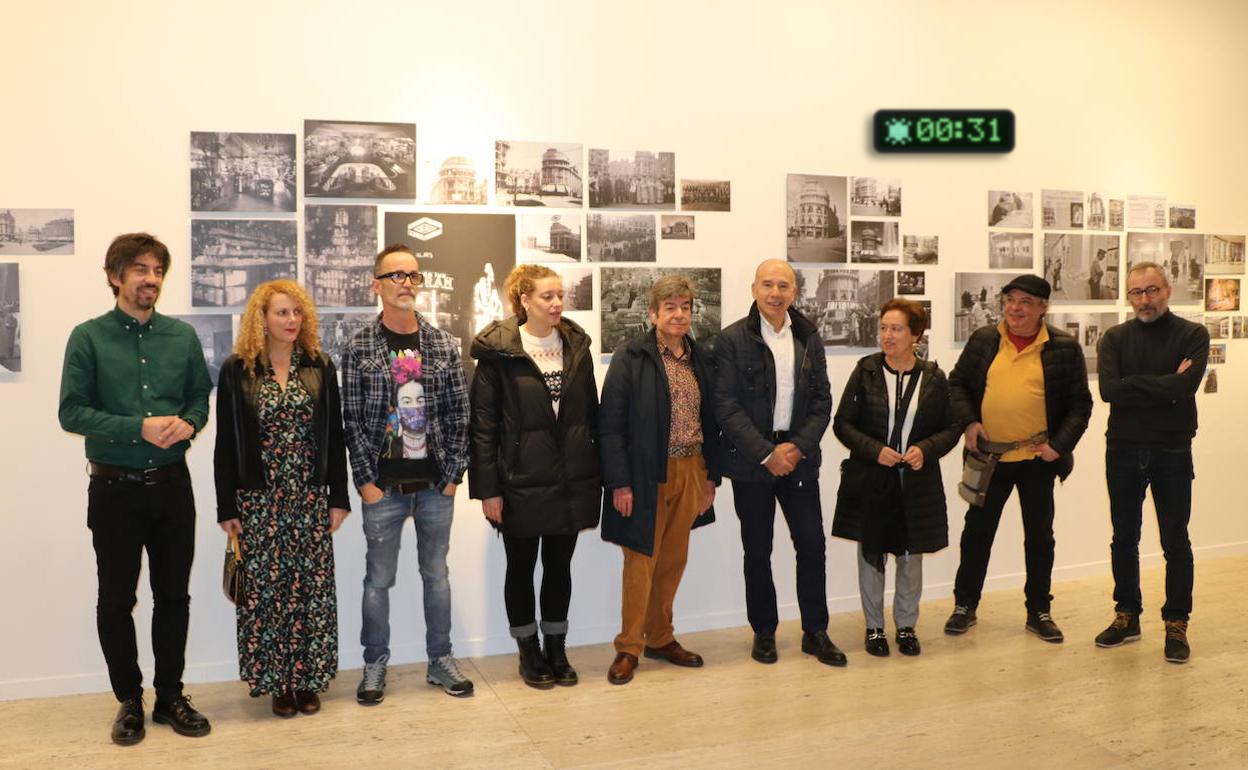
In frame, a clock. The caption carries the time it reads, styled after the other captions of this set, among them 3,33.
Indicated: 0,31
